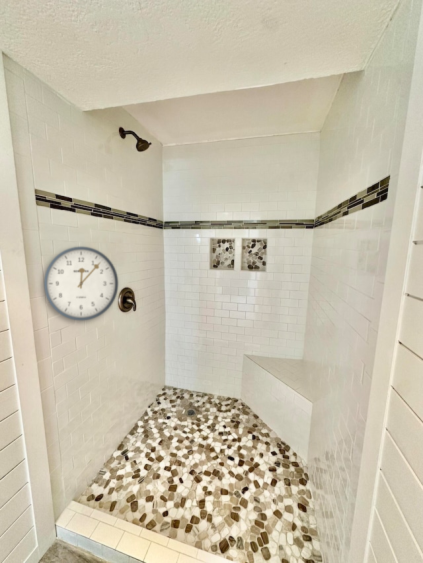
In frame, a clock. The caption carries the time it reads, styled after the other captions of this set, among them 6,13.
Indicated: 12,07
